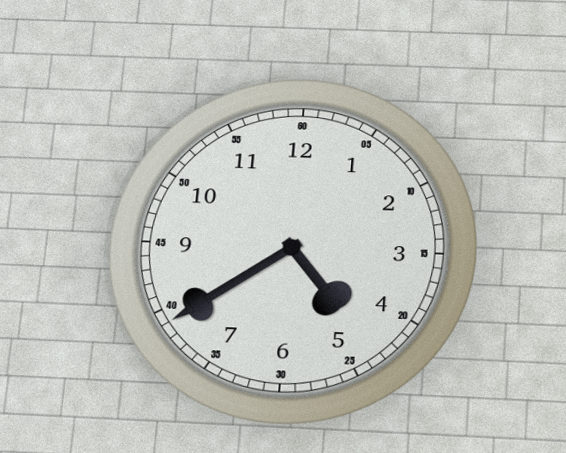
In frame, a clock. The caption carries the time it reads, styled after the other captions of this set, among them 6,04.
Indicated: 4,39
